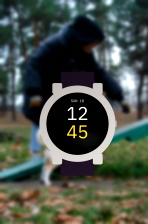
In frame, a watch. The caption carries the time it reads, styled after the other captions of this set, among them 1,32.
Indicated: 12,45
